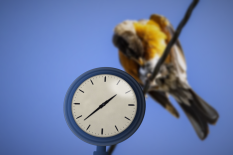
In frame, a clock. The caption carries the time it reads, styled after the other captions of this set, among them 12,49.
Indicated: 1,38
